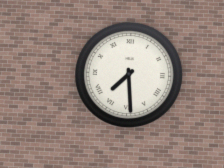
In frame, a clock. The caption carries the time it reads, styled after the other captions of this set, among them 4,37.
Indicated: 7,29
